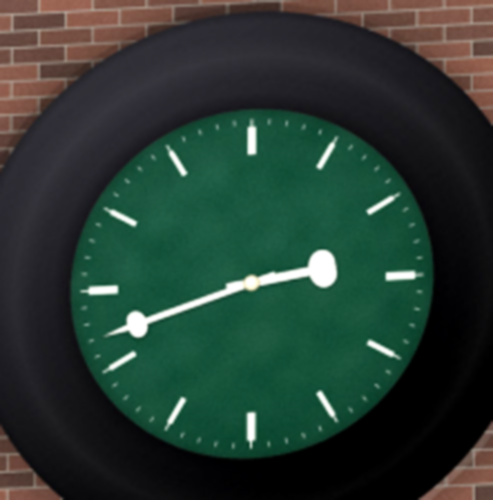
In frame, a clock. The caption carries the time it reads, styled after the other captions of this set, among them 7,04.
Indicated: 2,42
